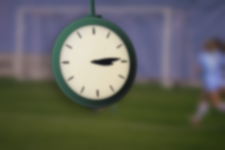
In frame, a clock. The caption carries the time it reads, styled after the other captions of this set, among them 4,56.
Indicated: 3,14
